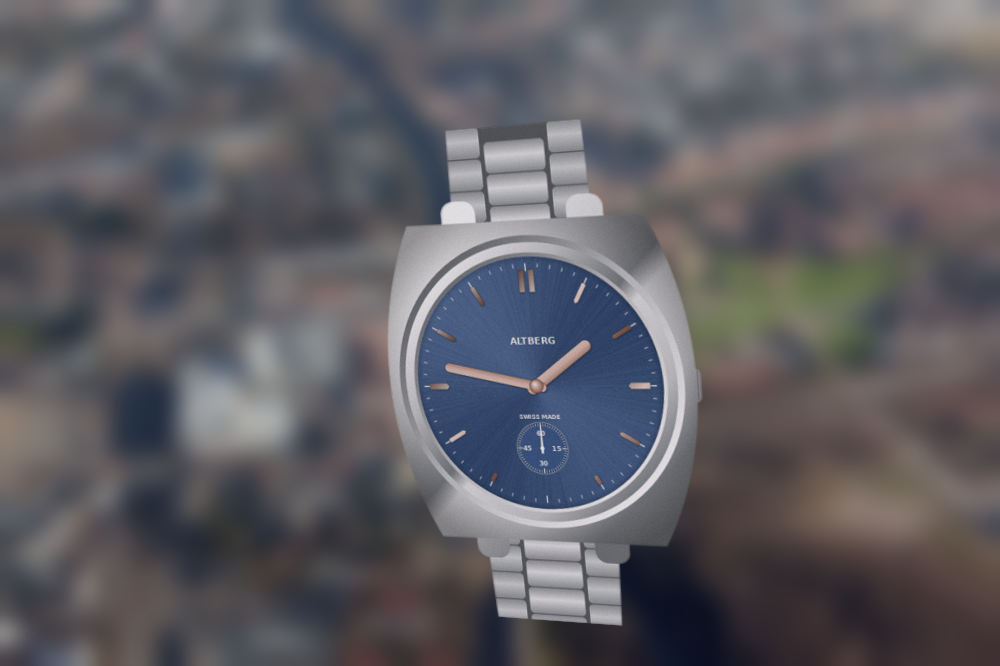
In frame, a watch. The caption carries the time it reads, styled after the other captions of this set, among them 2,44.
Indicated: 1,47
